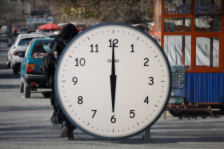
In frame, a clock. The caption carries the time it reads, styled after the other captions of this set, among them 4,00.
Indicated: 6,00
